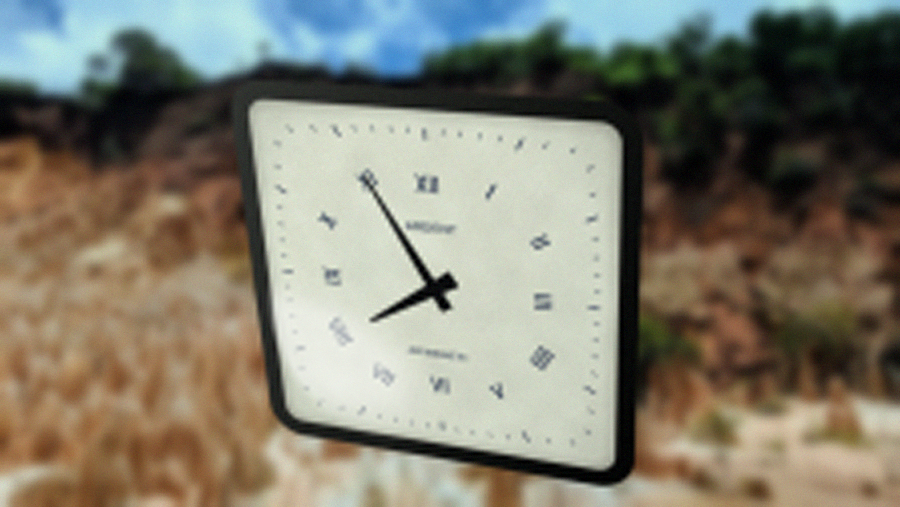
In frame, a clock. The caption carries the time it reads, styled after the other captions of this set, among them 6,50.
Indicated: 7,55
